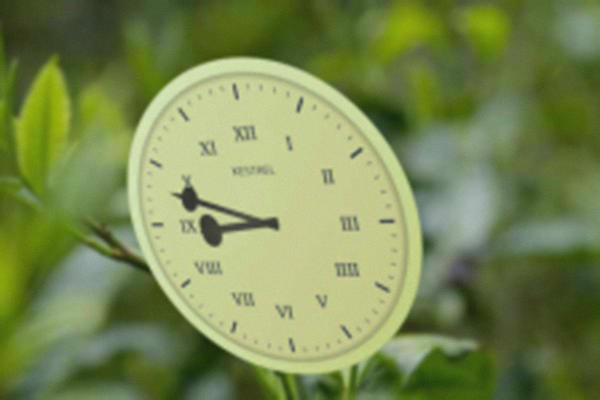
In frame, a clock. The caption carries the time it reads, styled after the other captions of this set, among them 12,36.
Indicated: 8,48
